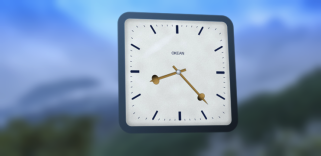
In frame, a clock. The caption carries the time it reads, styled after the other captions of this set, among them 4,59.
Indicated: 8,23
